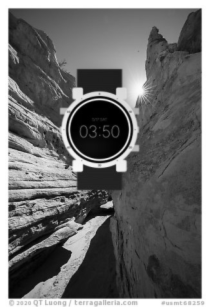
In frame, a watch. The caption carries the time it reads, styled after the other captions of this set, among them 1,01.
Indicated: 3,50
